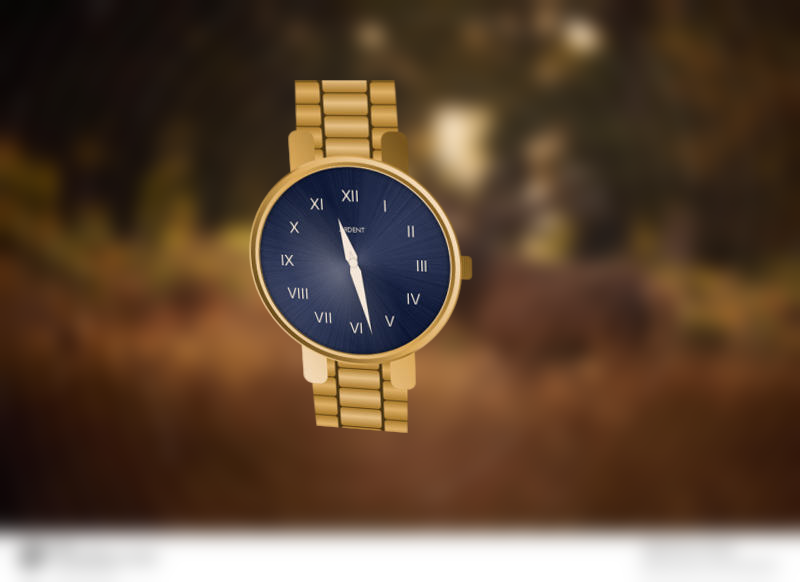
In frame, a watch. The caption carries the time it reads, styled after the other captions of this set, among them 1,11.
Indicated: 11,28
